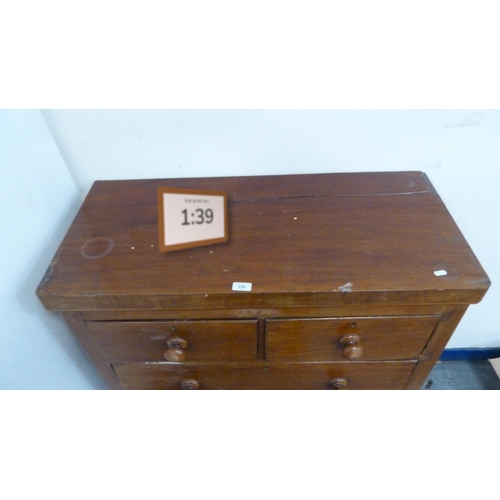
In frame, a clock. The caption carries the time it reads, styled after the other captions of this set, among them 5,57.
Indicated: 1,39
